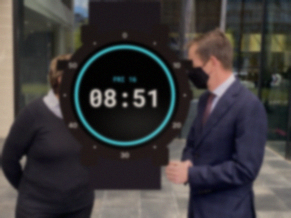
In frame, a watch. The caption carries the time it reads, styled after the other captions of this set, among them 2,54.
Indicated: 8,51
